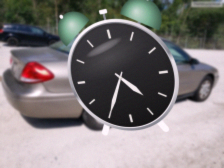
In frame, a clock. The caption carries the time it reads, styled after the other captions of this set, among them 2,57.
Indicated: 4,35
